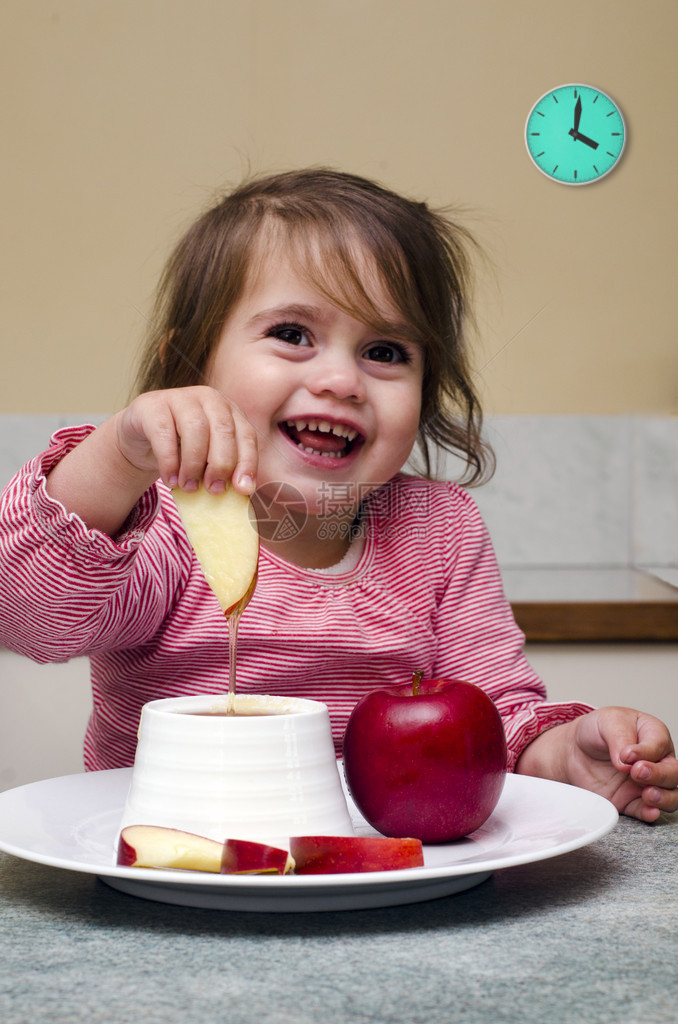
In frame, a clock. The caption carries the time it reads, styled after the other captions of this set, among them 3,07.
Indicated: 4,01
